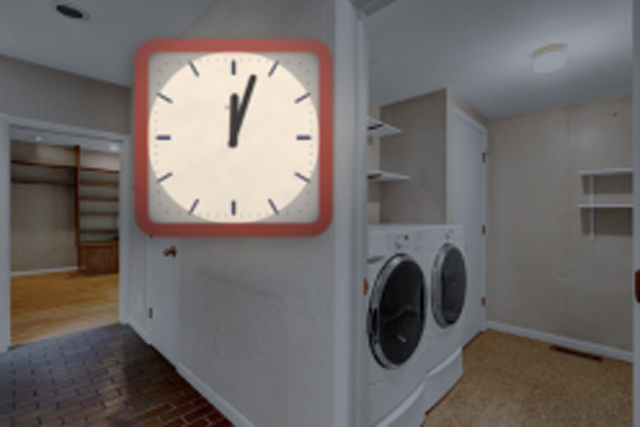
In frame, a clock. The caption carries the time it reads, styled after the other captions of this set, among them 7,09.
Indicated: 12,03
